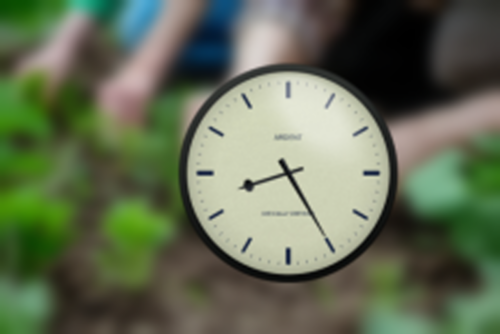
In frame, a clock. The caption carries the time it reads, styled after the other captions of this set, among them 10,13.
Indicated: 8,25
